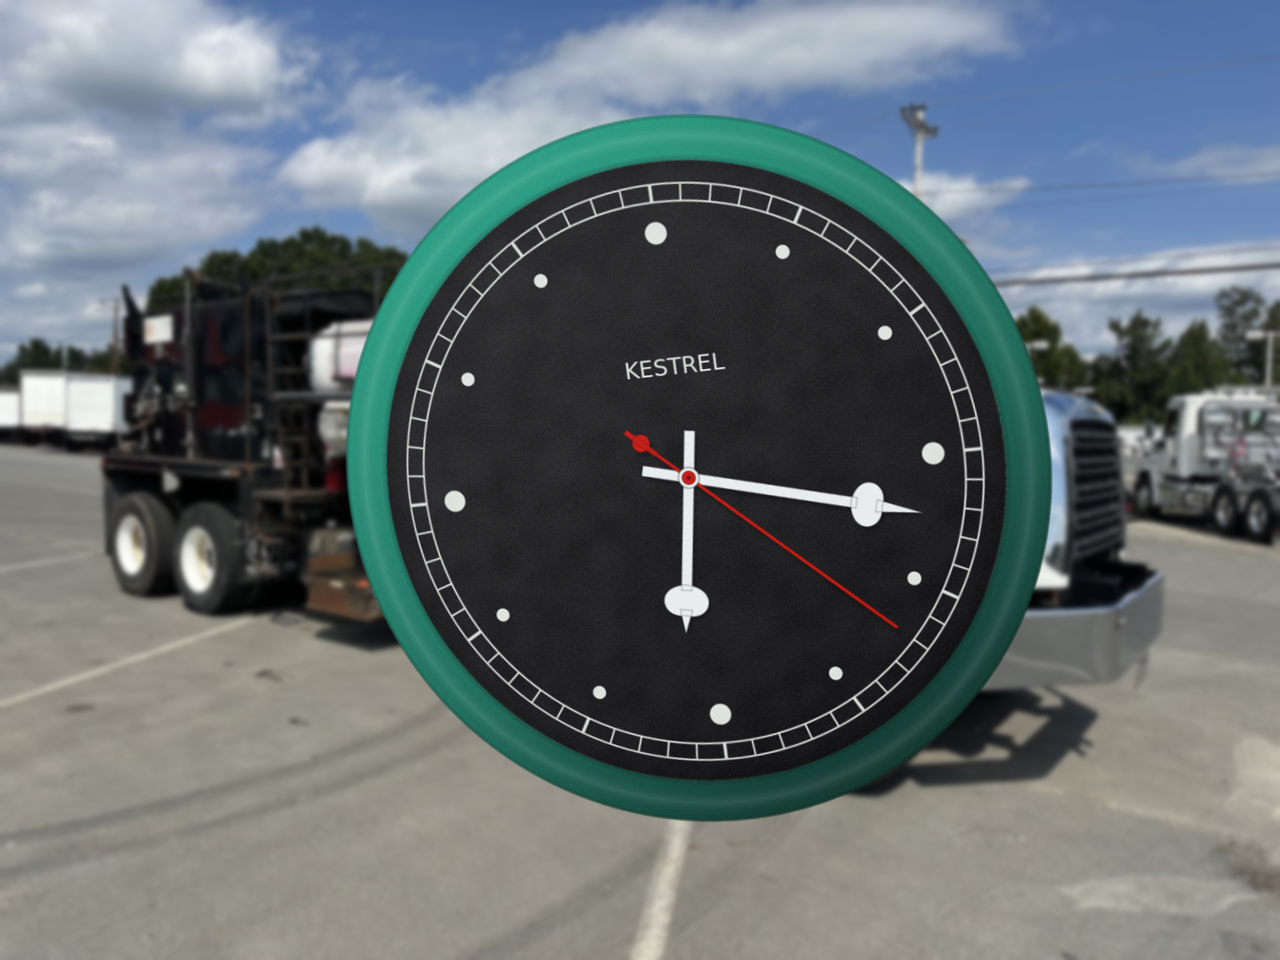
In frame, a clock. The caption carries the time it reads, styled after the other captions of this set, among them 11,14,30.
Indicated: 6,17,22
